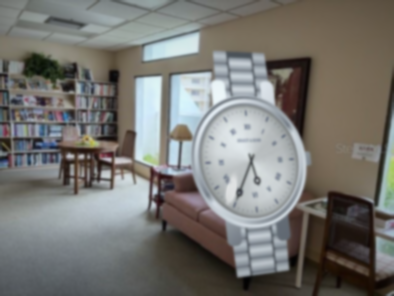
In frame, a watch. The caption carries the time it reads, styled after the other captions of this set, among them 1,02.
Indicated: 5,35
